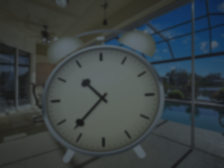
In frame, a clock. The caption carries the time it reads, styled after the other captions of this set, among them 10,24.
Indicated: 10,37
